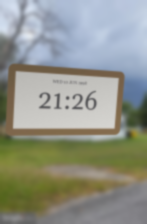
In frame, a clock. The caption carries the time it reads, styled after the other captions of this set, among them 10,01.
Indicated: 21,26
